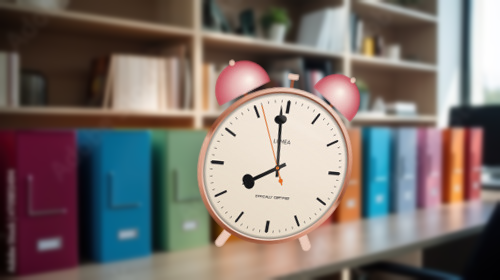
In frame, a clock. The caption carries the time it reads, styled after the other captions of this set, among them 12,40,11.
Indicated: 7,58,56
